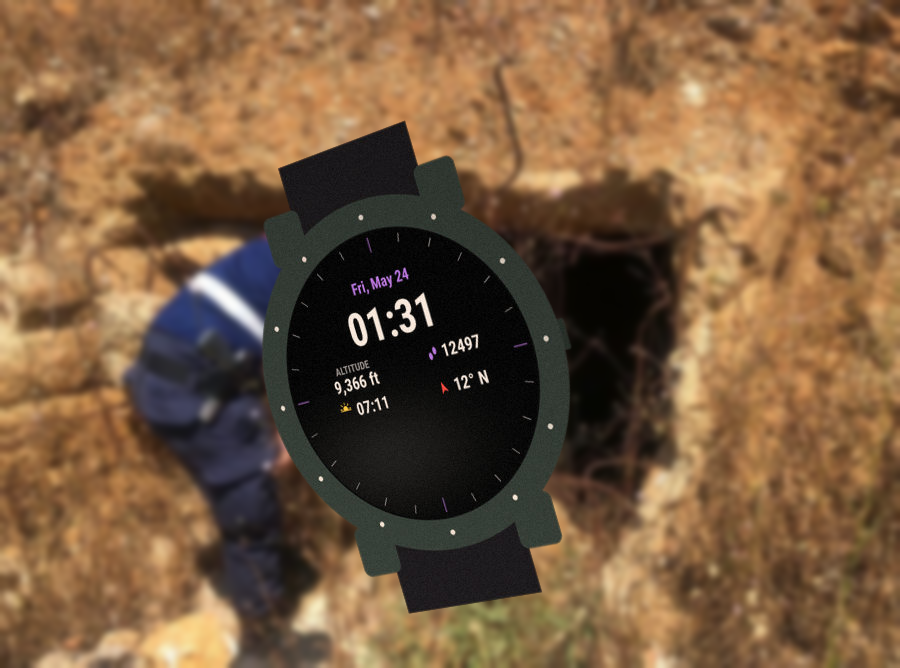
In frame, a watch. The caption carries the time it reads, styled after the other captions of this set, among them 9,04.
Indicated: 1,31
